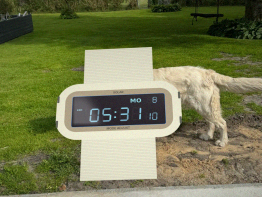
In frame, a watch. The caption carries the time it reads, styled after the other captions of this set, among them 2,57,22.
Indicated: 5,31,10
